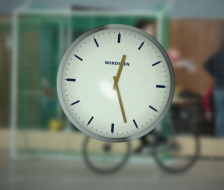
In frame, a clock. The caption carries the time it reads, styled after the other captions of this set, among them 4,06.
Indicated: 12,27
